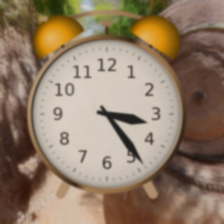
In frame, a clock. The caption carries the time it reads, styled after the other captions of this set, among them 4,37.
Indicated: 3,24
